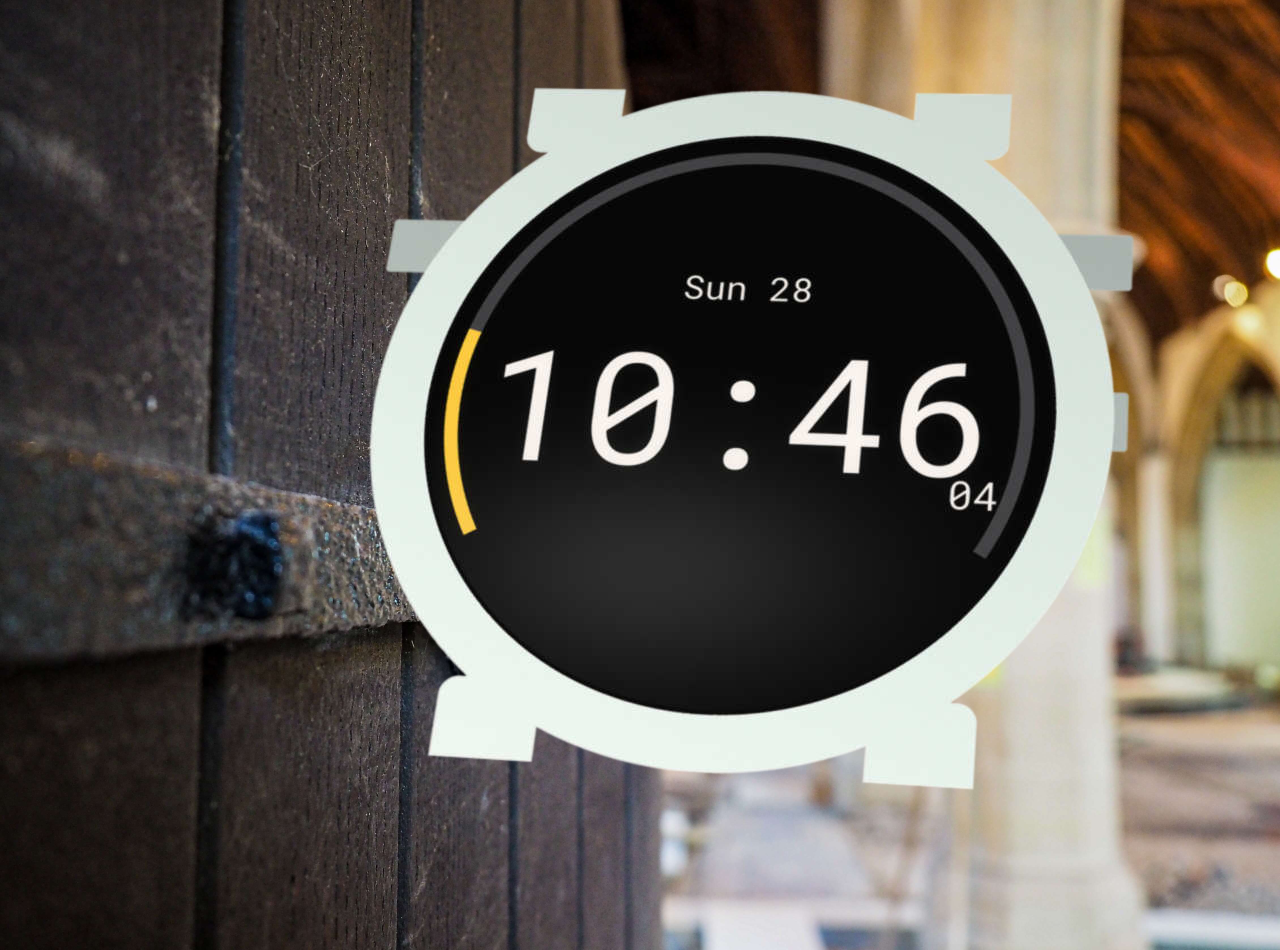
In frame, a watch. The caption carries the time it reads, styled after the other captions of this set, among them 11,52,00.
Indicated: 10,46,04
